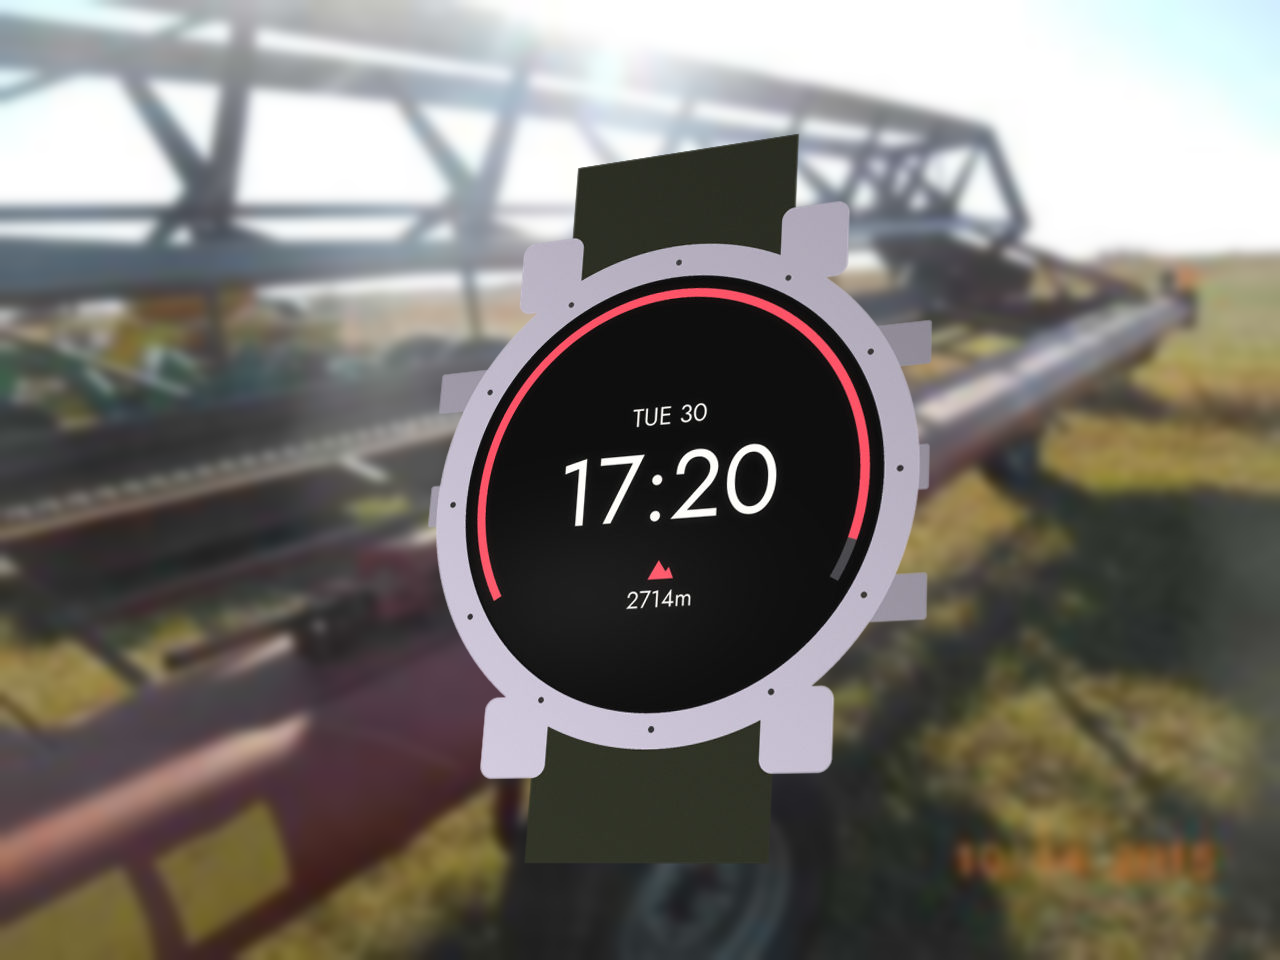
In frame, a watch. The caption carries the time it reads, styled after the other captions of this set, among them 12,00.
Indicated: 17,20
